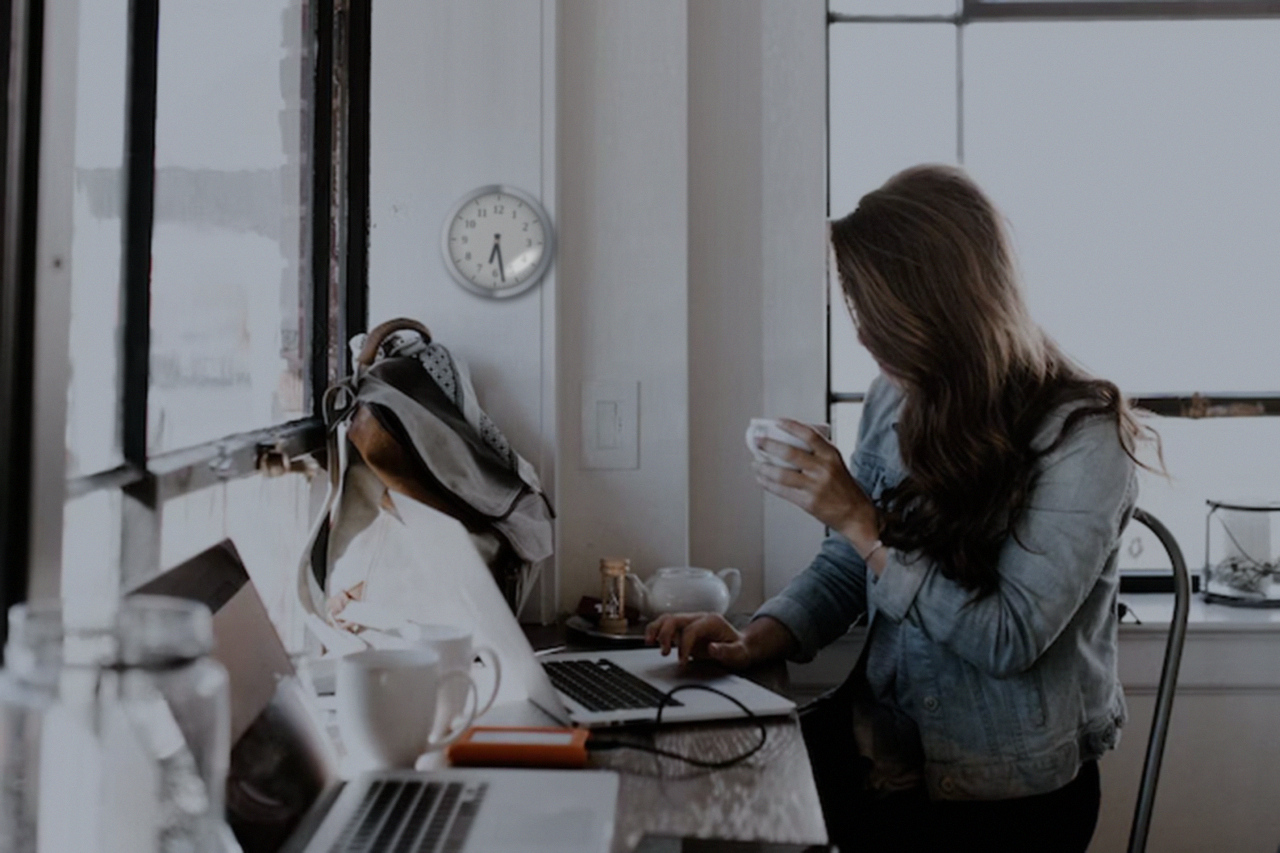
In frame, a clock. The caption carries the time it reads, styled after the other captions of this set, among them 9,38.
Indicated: 6,28
